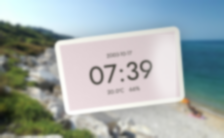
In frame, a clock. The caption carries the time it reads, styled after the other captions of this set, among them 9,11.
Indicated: 7,39
